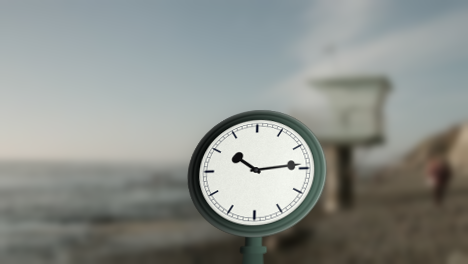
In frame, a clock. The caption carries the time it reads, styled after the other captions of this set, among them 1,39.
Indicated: 10,14
